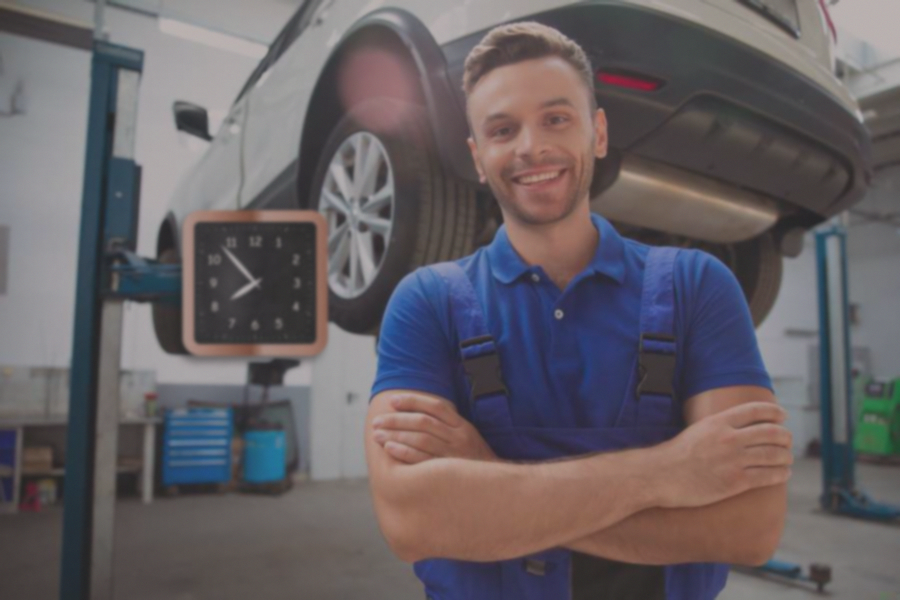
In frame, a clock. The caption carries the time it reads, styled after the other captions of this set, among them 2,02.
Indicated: 7,53
